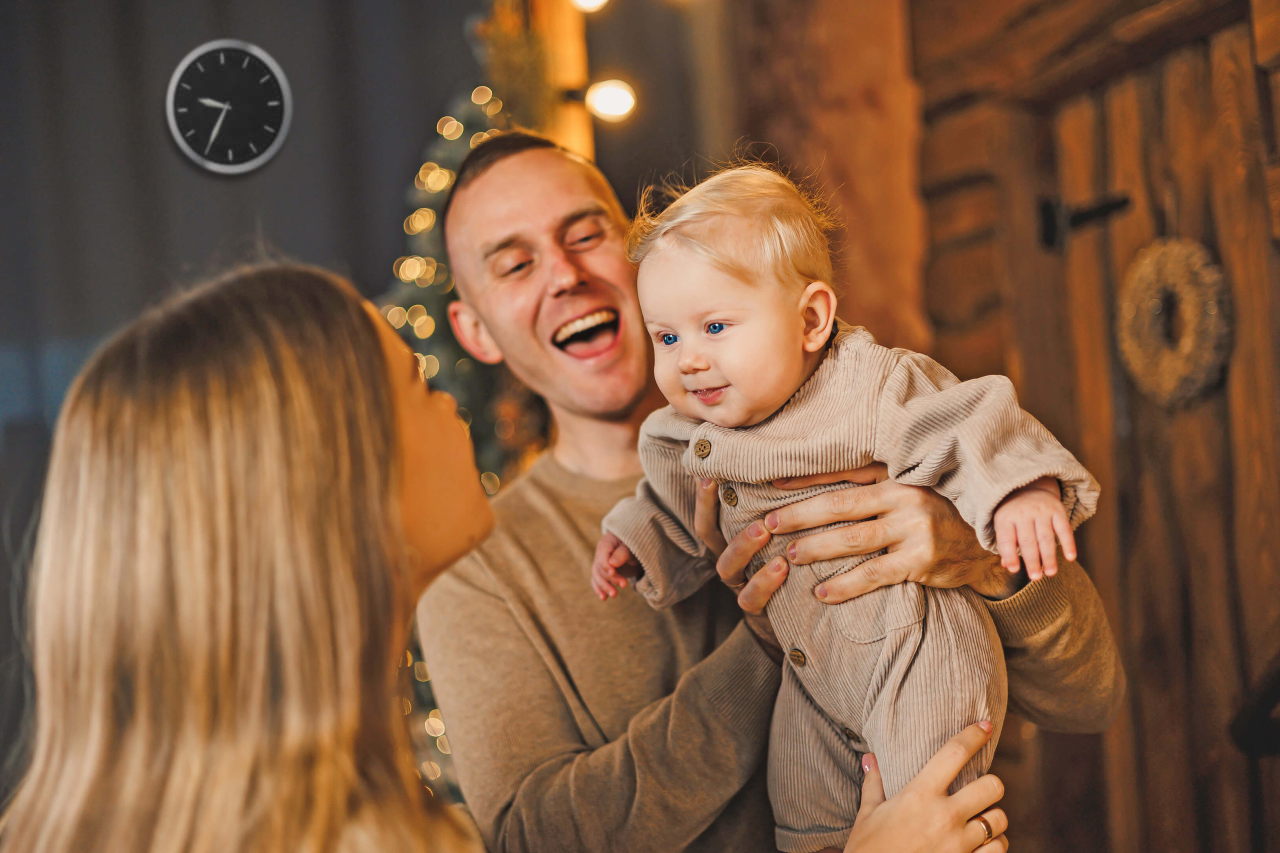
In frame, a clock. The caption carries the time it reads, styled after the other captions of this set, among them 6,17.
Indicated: 9,35
